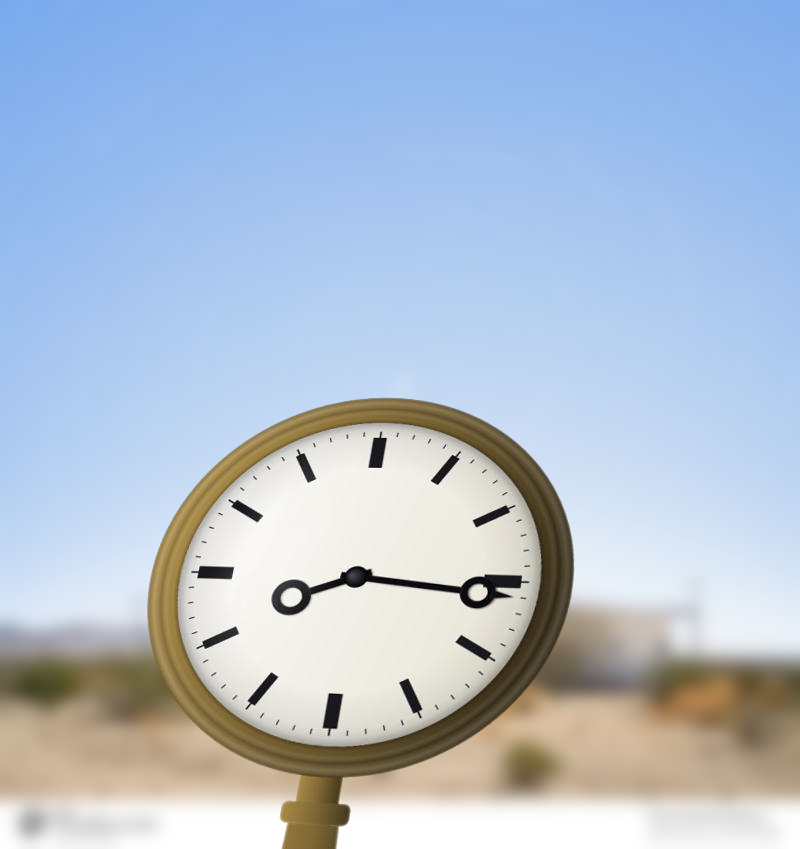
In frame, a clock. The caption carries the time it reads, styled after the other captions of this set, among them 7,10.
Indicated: 8,16
